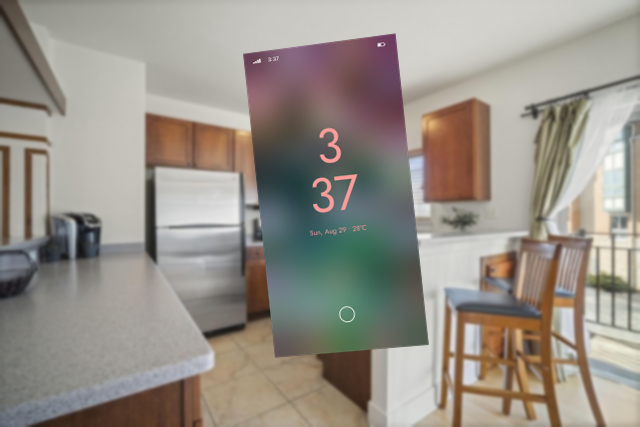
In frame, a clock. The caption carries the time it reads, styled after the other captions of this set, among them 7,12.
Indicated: 3,37
